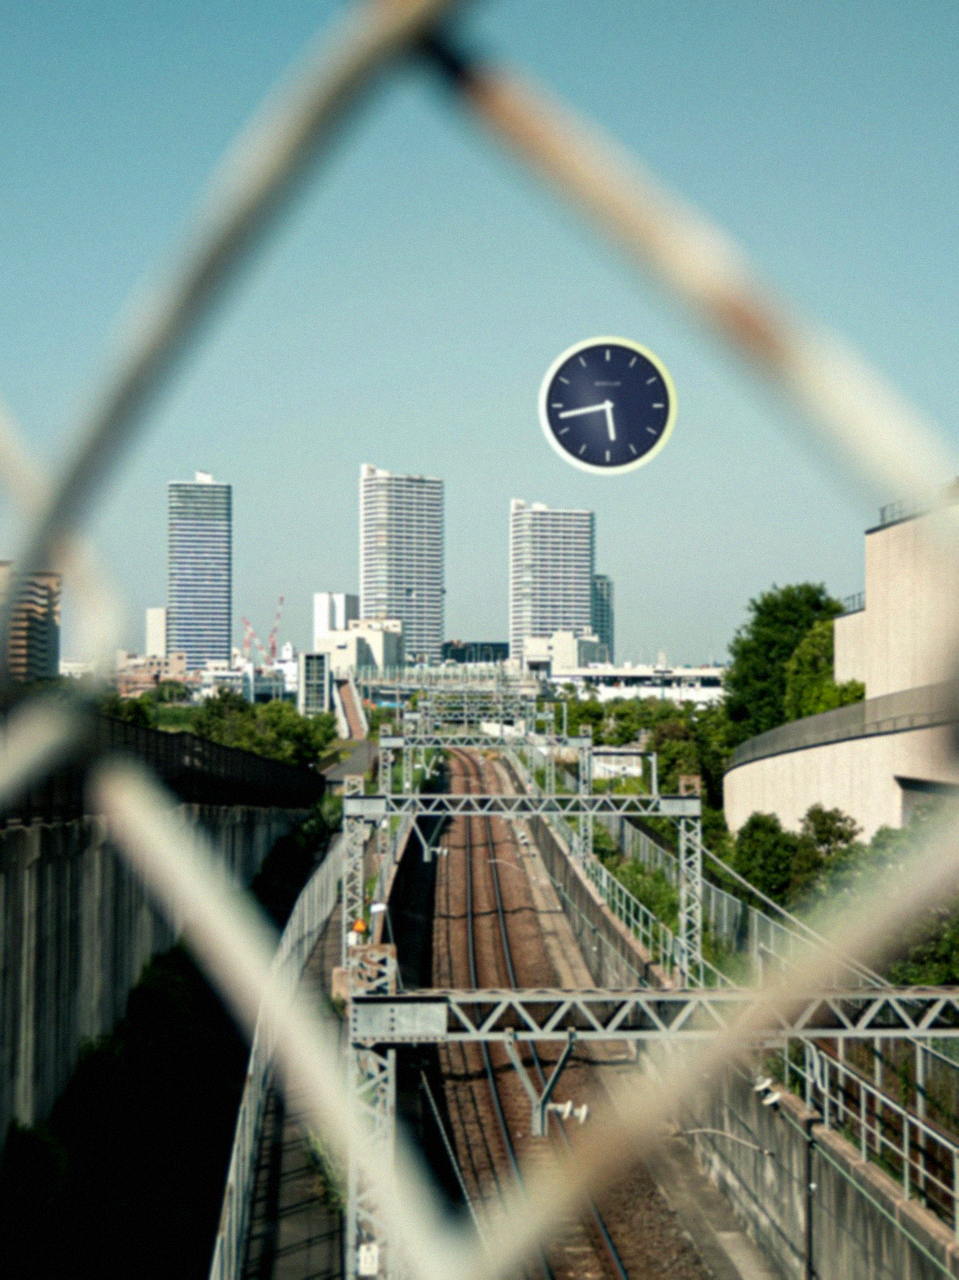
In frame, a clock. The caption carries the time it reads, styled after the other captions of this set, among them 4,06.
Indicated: 5,43
